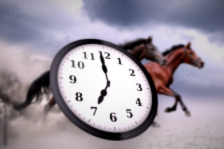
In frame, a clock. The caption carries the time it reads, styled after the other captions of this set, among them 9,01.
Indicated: 6,59
